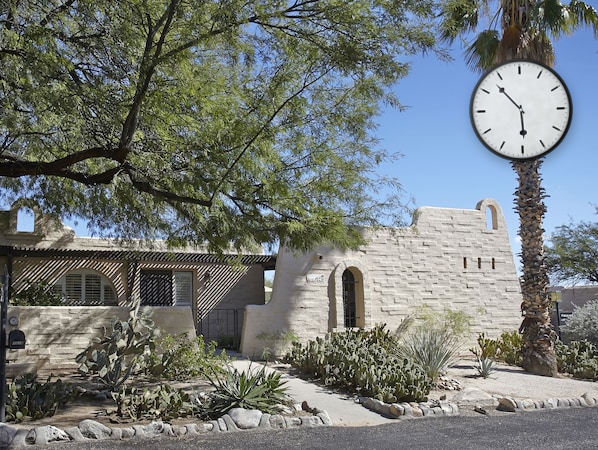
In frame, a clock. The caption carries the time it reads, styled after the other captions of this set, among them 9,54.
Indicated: 5,53
